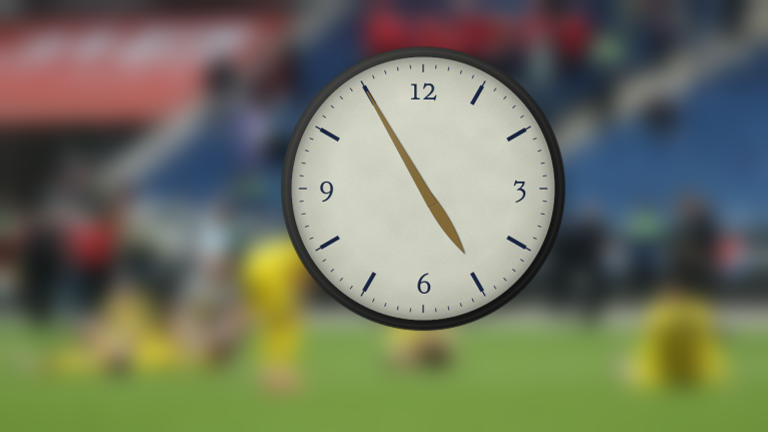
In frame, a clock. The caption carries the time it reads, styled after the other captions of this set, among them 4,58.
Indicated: 4,55
